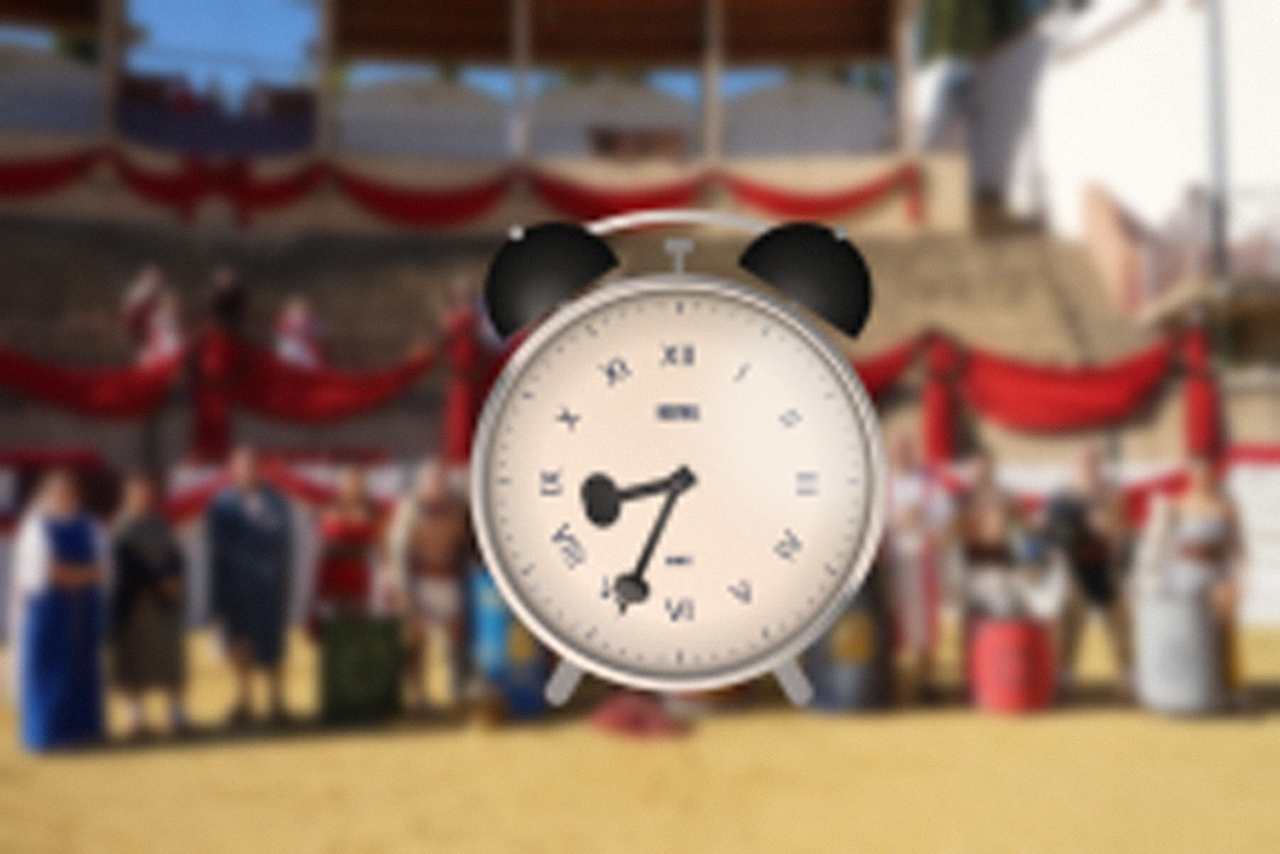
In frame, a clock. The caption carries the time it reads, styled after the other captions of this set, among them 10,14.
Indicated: 8,34
